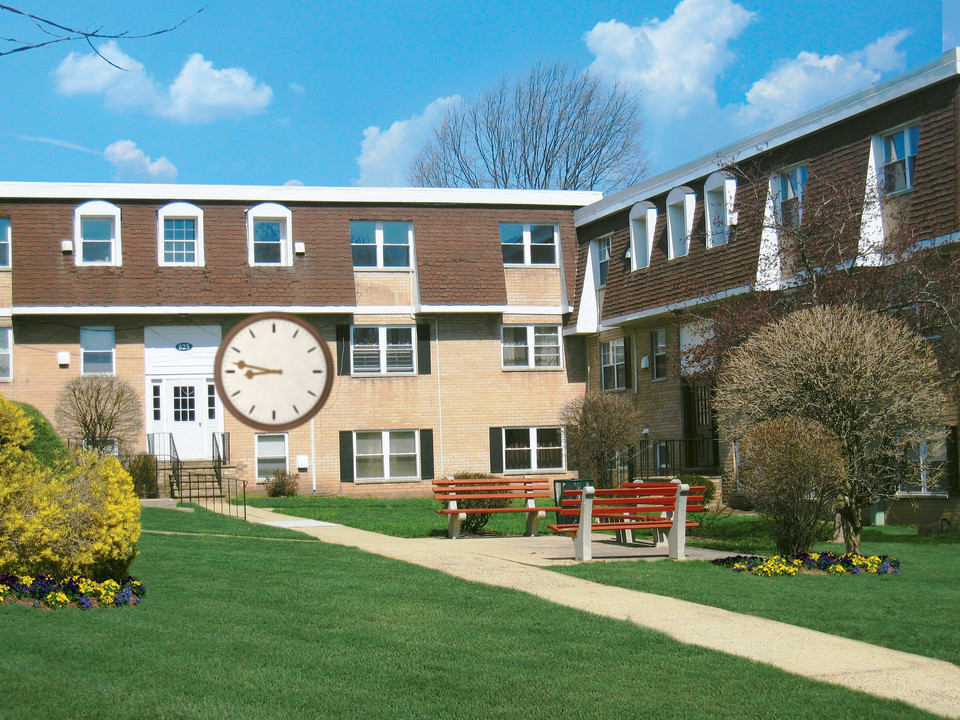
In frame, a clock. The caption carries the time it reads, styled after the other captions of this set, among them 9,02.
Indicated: 8,47
